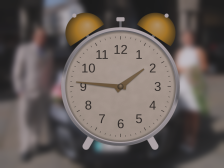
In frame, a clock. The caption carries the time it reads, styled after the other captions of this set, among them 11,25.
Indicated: 1,46
